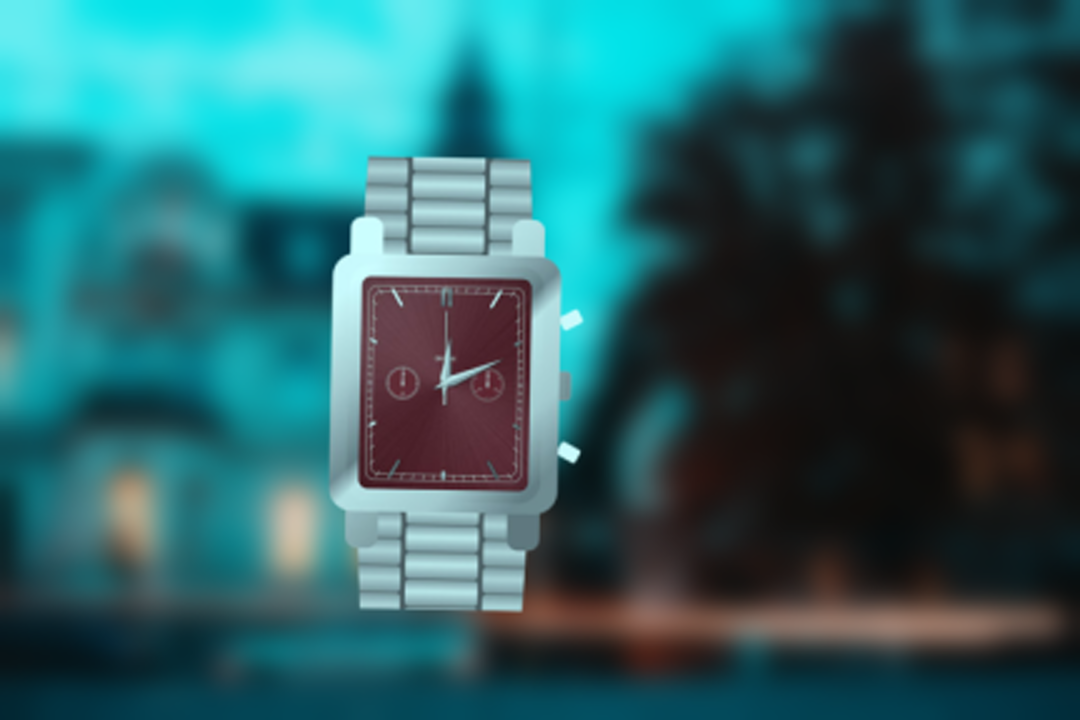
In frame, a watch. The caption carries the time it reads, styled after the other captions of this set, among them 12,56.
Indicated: 12,11
